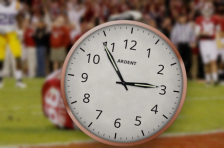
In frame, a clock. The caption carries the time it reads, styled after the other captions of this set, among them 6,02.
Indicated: 2,54
